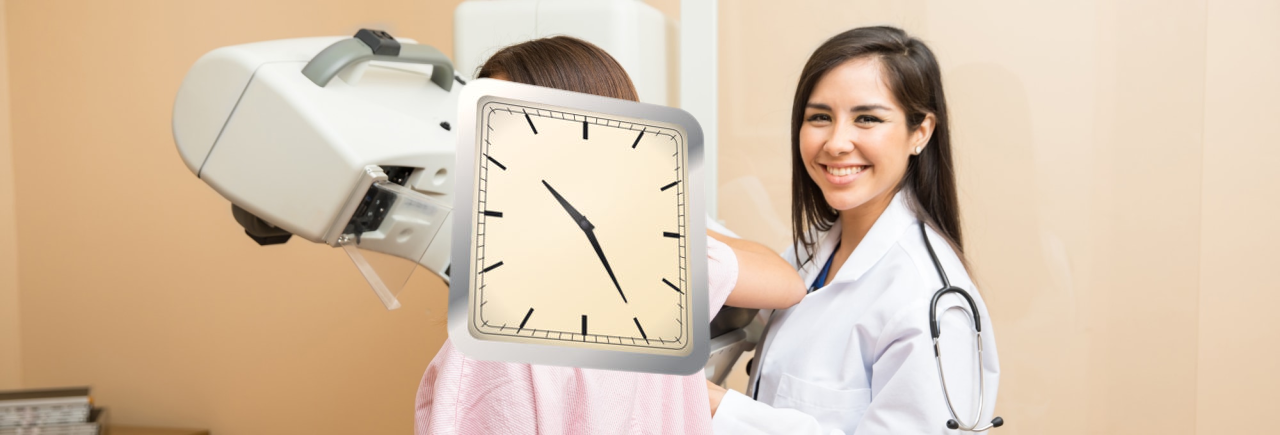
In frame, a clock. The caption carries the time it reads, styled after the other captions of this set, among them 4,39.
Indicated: 10,25
